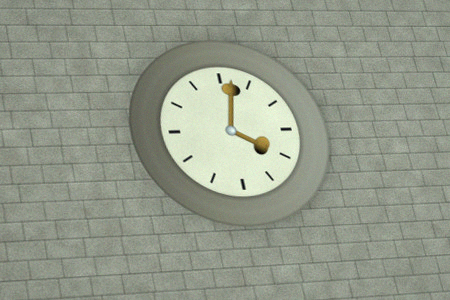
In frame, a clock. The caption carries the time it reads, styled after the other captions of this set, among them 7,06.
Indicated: 4,02
